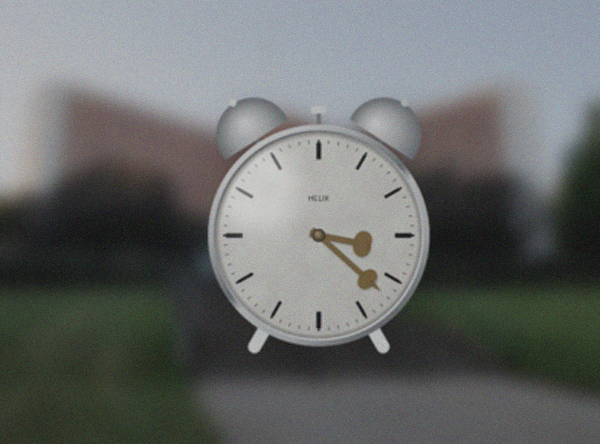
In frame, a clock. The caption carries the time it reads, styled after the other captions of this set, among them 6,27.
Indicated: 3,22
